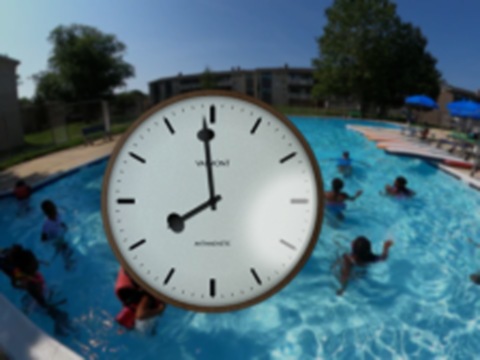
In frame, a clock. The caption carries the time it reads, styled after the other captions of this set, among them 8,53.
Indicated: 7,59
